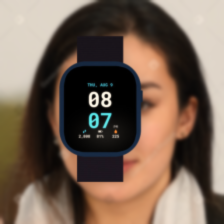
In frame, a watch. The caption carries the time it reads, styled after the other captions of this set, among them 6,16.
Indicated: 8,07
